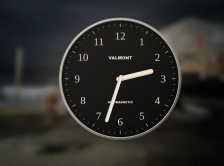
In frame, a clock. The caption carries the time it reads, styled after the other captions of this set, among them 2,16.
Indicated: 2,33
